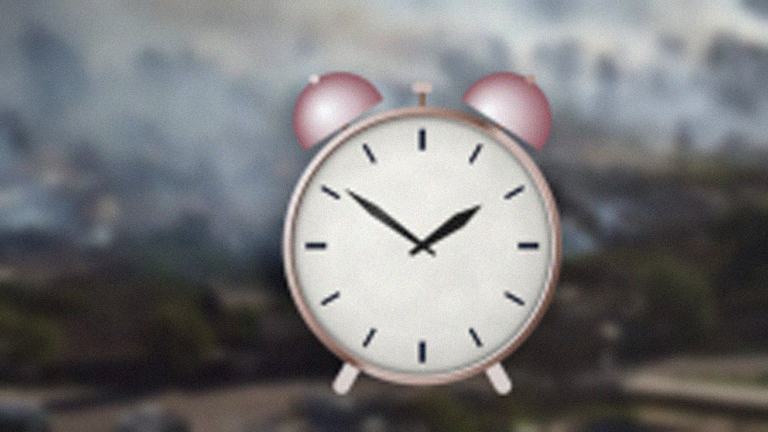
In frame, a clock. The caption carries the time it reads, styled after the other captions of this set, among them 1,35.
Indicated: 1,51
